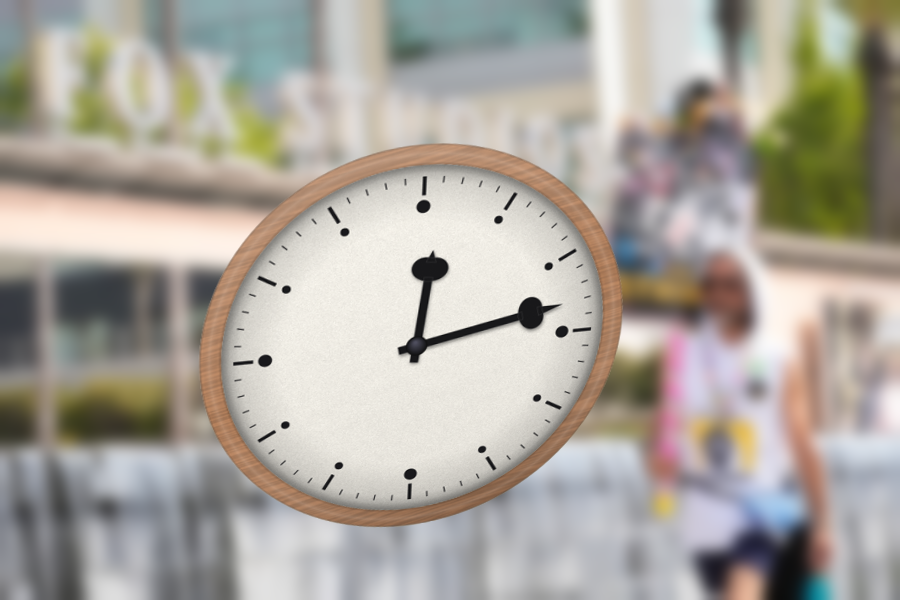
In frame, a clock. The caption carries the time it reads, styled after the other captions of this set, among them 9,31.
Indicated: 12,13
